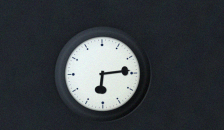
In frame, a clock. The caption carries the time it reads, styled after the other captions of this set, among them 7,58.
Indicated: 6,14
